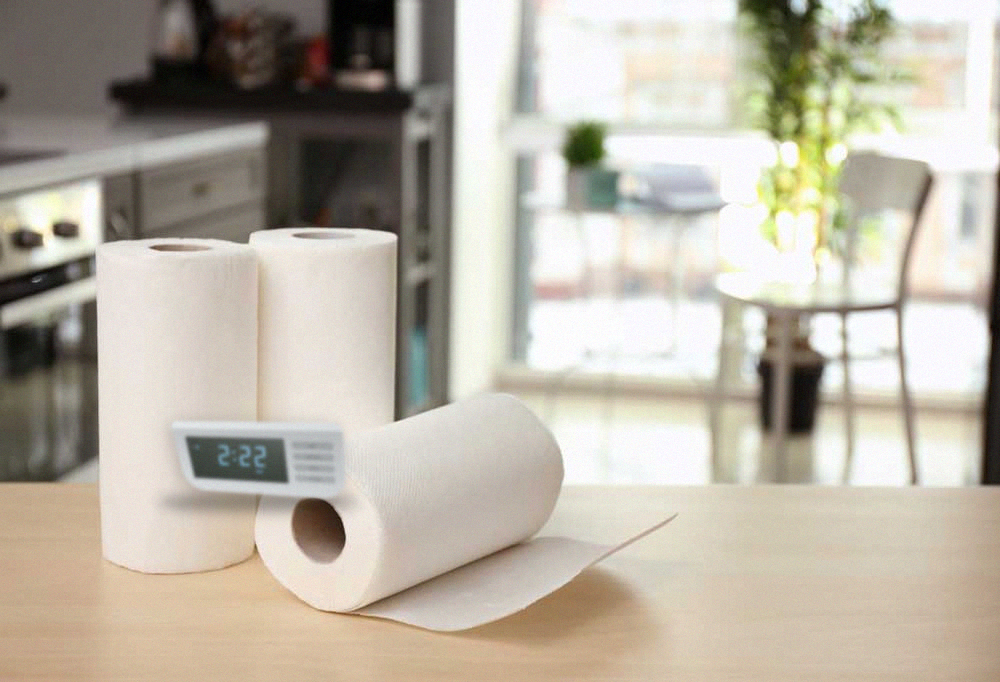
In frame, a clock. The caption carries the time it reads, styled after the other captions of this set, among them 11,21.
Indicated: 2,22
